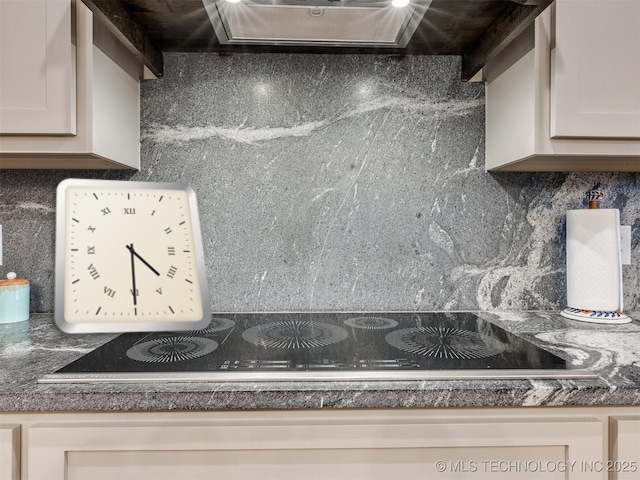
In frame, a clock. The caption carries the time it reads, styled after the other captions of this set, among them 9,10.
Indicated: 4,30
